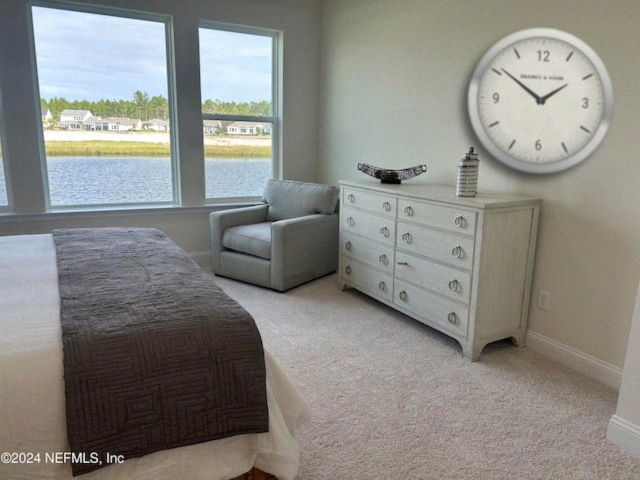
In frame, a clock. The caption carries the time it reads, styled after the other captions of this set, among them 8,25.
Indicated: 1,51
